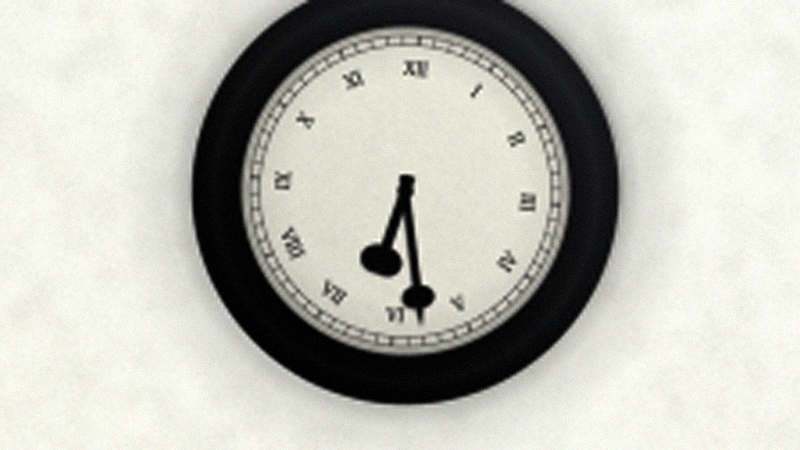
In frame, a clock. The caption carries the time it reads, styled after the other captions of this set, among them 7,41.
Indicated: 6,28
